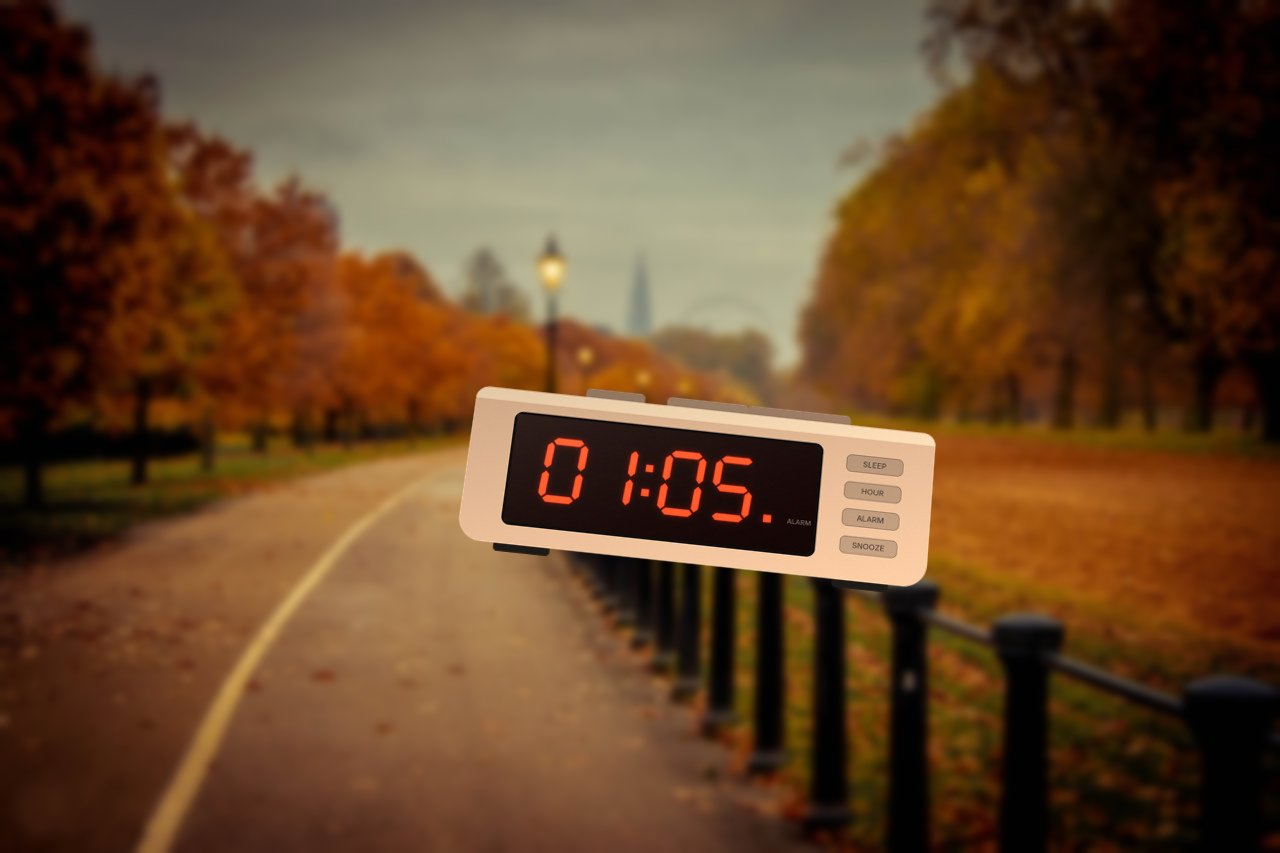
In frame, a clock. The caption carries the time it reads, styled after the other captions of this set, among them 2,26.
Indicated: 1,05
